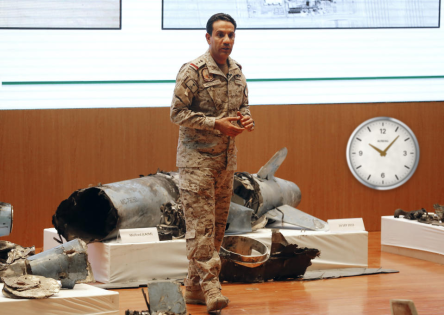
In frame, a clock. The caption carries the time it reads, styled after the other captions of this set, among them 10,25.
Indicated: 10,07
